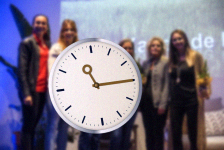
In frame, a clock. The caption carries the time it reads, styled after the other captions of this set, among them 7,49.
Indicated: 11,15
